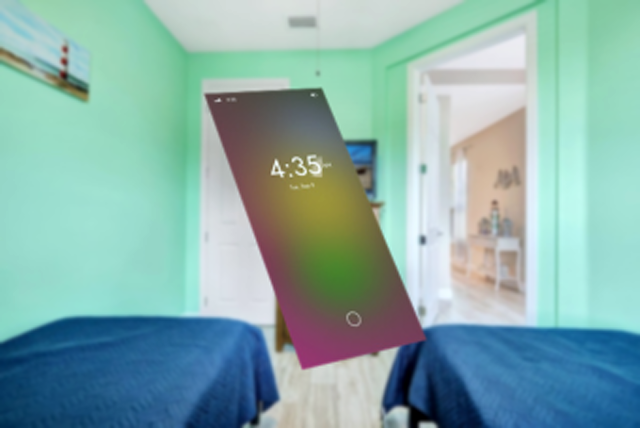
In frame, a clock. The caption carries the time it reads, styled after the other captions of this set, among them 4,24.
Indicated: 4,35
